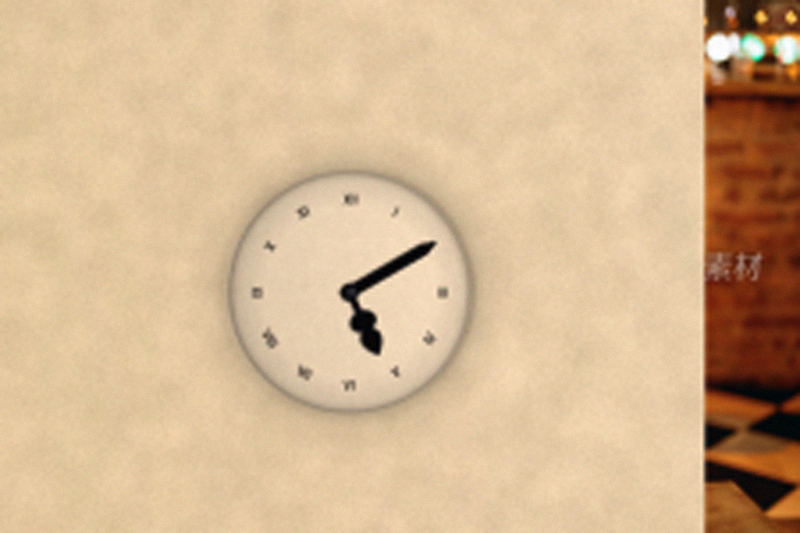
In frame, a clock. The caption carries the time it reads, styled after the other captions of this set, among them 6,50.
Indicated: 5,10
